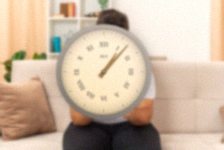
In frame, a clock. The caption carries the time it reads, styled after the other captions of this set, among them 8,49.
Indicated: 1,07
